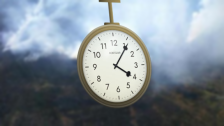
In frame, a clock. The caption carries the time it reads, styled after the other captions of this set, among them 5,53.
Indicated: 4,06
